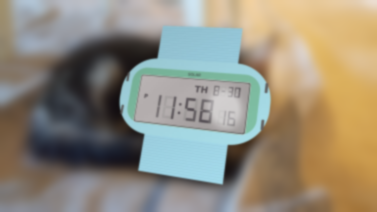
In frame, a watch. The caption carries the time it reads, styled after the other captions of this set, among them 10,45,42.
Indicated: 11,58,16
